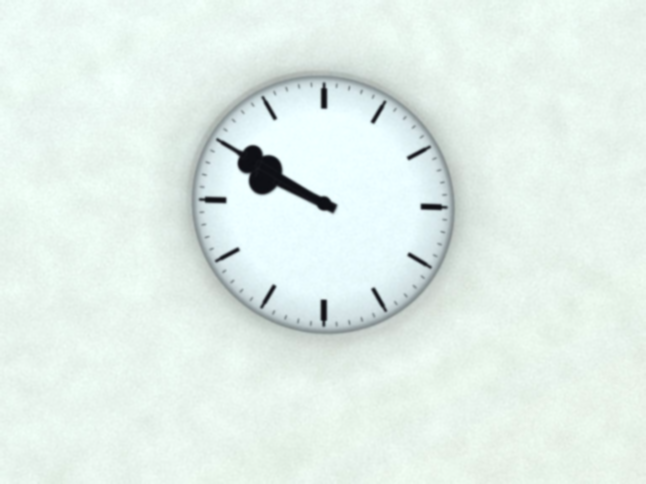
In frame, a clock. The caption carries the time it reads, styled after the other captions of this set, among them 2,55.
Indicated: 9,50
